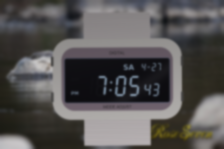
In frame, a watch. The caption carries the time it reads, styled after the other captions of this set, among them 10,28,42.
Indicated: 7,05,43
